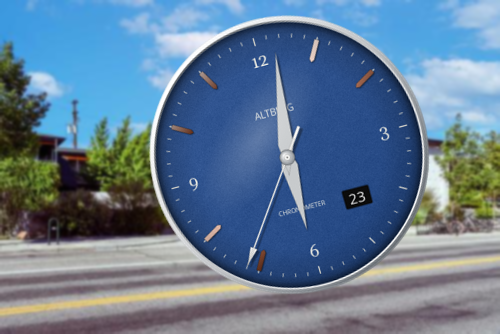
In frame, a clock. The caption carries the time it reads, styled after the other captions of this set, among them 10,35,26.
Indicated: 6,01,36
